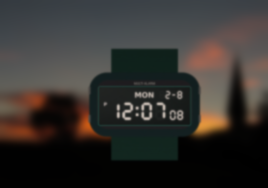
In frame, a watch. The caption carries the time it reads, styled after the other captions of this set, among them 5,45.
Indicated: 12,07
